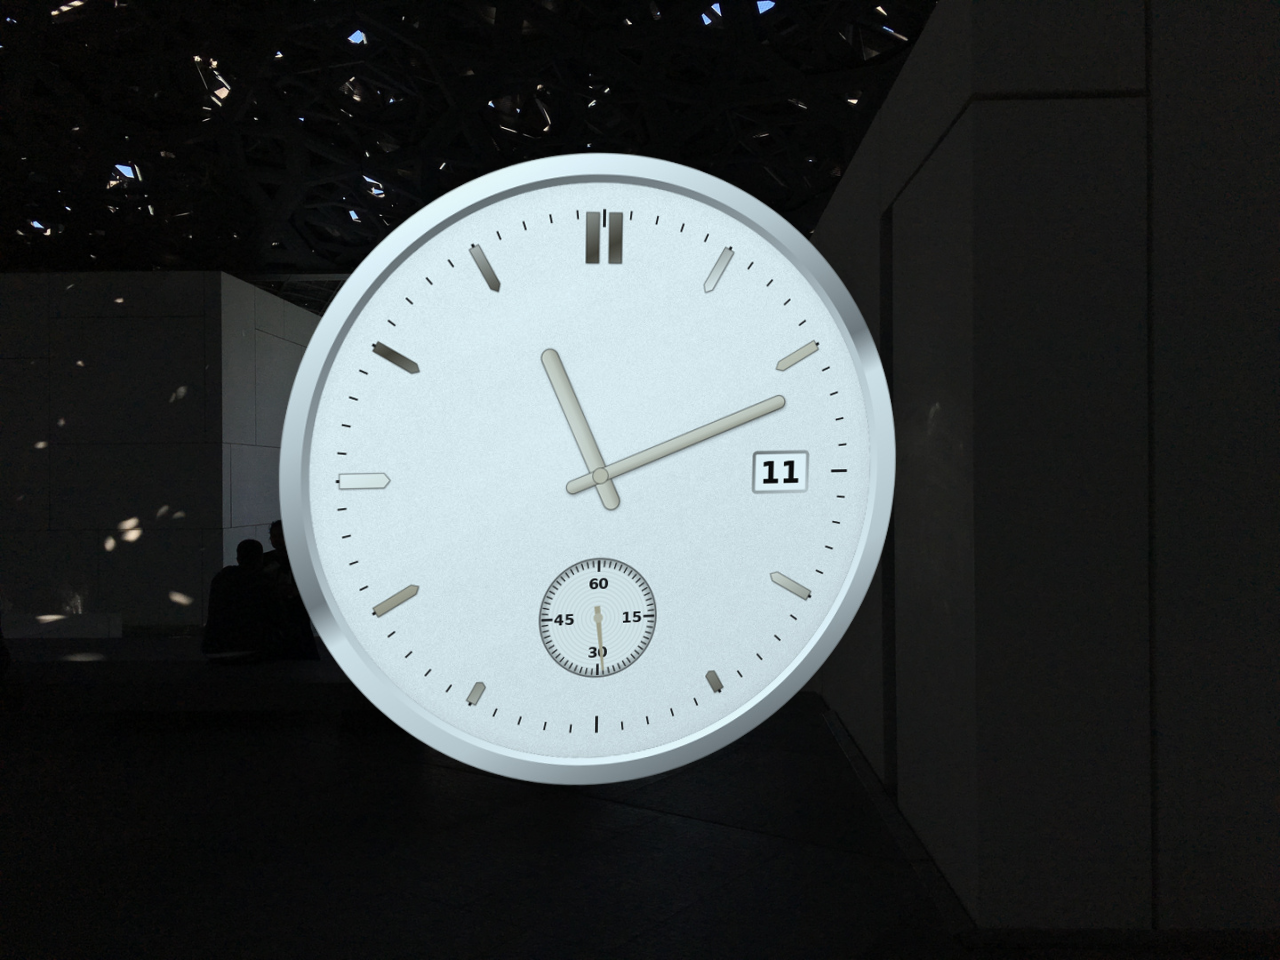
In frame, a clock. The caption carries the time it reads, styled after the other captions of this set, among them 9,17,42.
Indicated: 11,11,29
